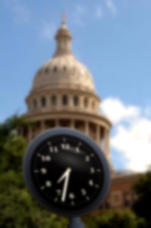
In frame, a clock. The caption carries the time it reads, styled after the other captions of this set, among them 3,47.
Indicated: 7,33
